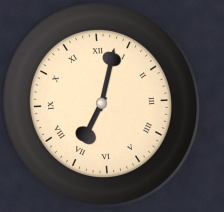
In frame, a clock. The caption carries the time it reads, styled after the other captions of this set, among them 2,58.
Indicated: 7,03
